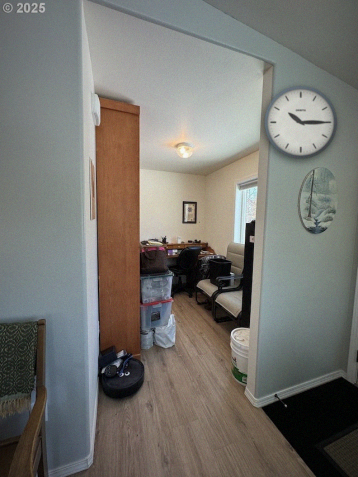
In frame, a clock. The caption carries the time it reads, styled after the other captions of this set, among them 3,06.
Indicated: 10,15
